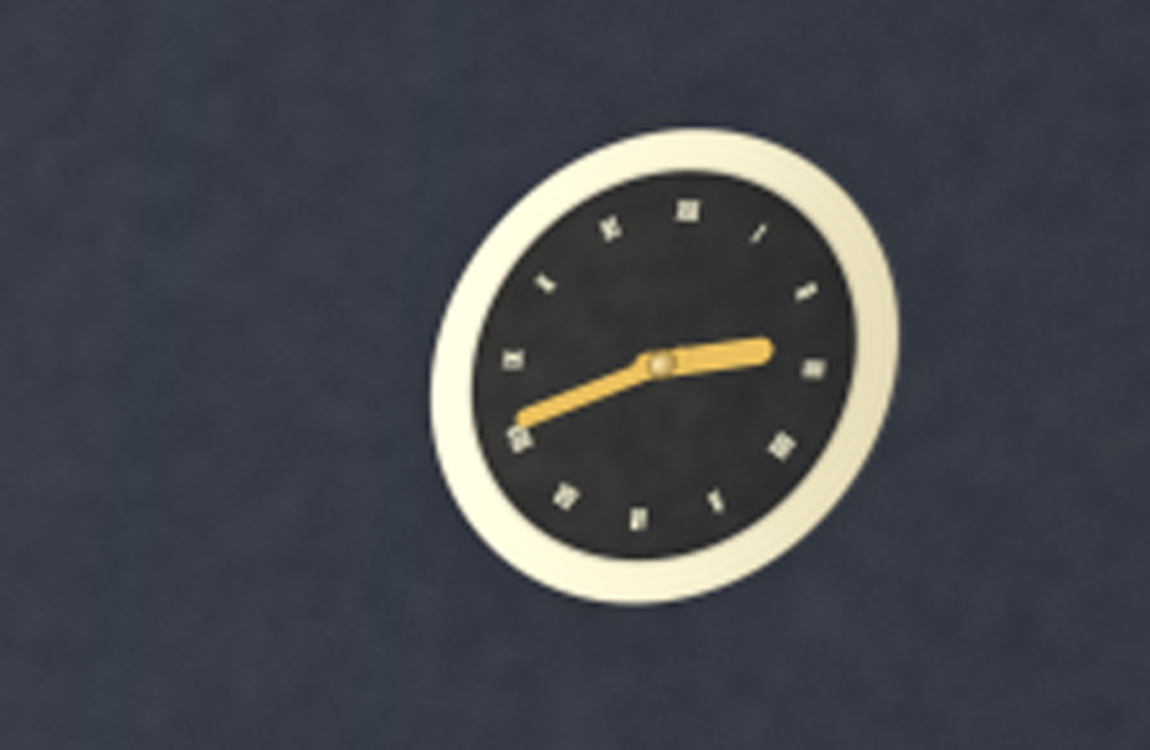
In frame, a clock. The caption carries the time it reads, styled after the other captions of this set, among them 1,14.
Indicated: 2,41
